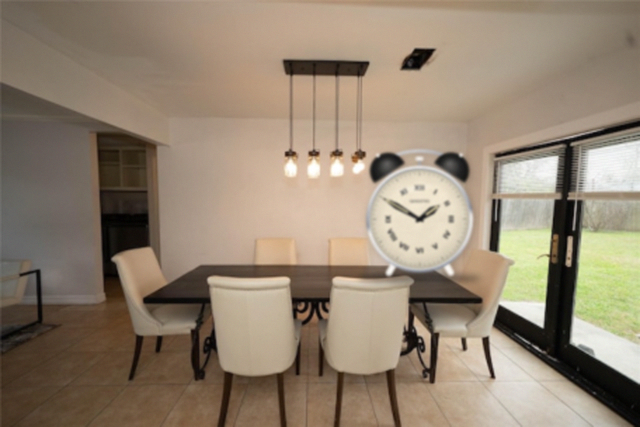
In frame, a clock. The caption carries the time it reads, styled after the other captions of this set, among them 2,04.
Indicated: 1,50
